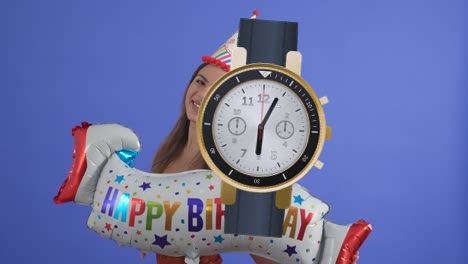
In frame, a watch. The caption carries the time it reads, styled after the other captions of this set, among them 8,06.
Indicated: 6,04
